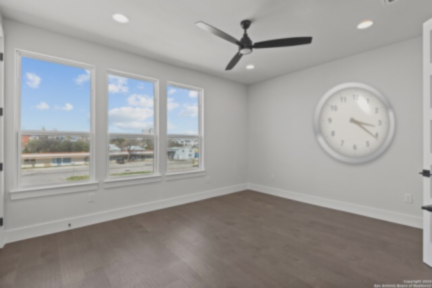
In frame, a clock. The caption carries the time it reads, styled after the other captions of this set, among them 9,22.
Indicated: 3,21
